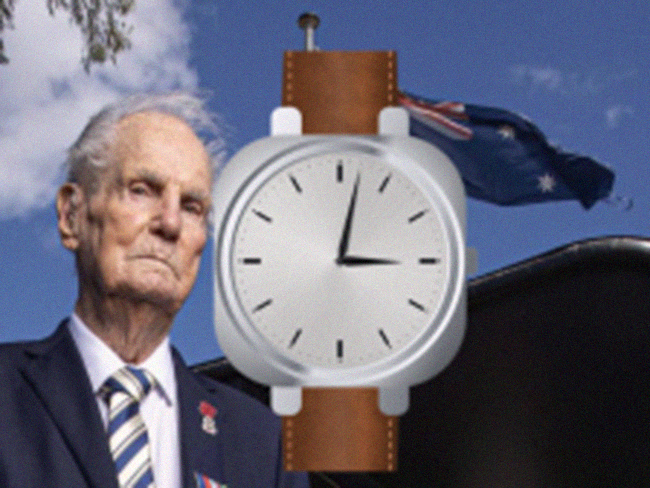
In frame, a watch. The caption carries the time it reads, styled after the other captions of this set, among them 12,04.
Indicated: 3,02
